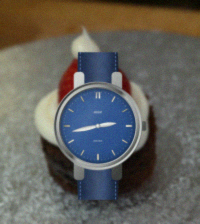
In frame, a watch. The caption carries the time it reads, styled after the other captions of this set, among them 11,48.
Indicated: 2,43
